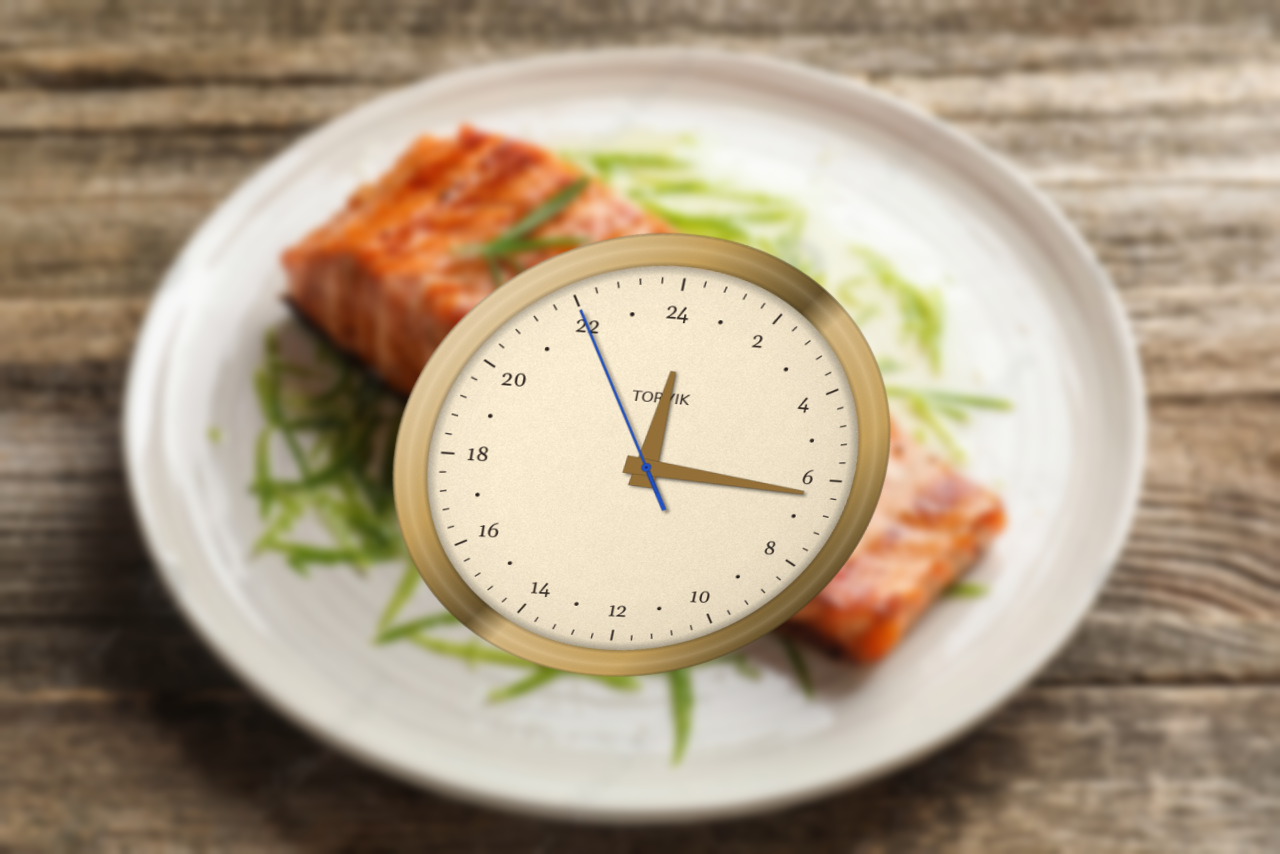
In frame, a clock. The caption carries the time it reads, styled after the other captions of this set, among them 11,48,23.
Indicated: 0,15,55
